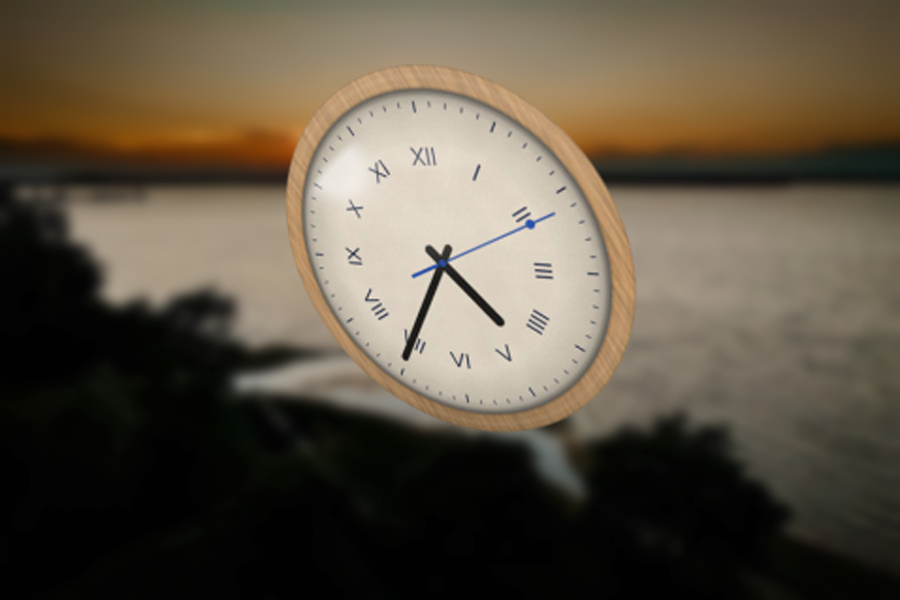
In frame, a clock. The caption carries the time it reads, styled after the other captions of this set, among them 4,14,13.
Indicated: 4,35,11
